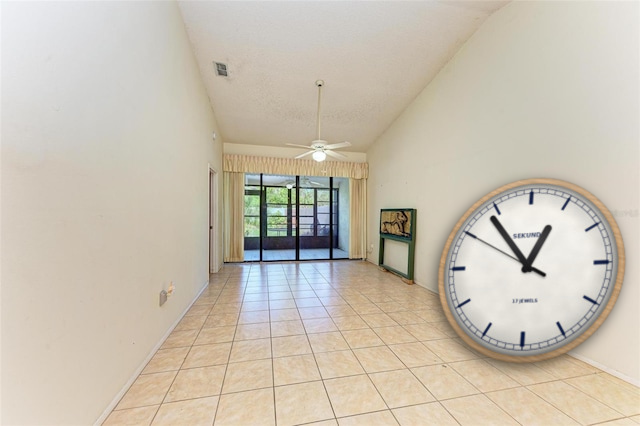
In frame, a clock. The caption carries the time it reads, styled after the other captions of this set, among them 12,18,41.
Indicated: 12,53,50
